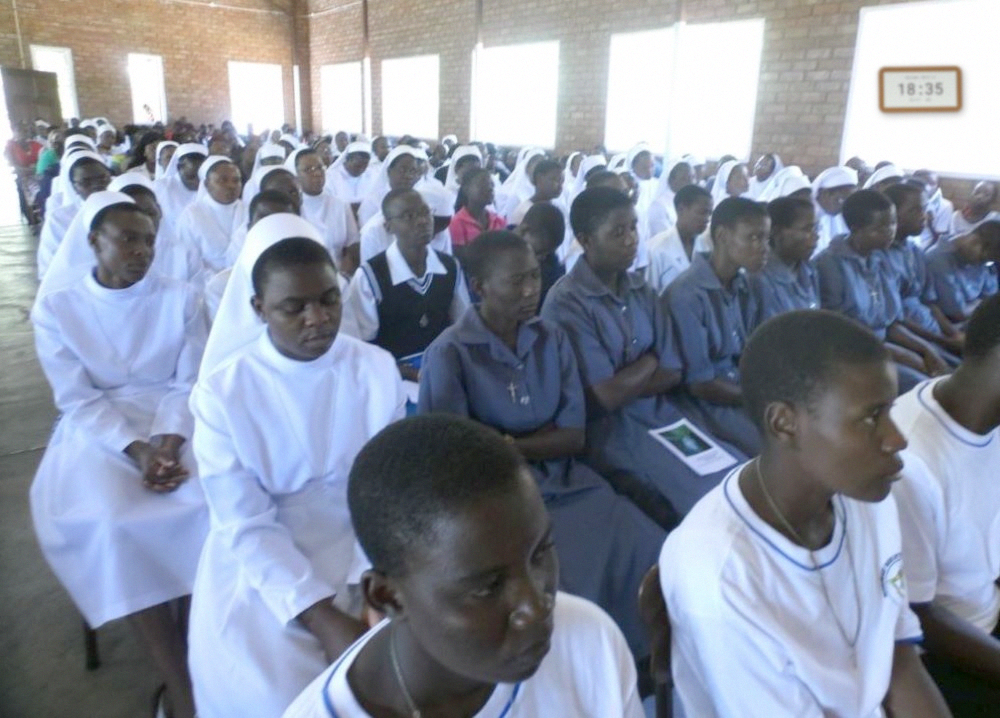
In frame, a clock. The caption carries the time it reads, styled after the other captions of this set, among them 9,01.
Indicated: 18,35
